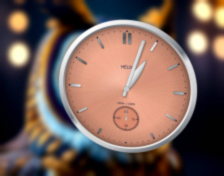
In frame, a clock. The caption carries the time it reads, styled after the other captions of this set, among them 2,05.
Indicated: 1,03
